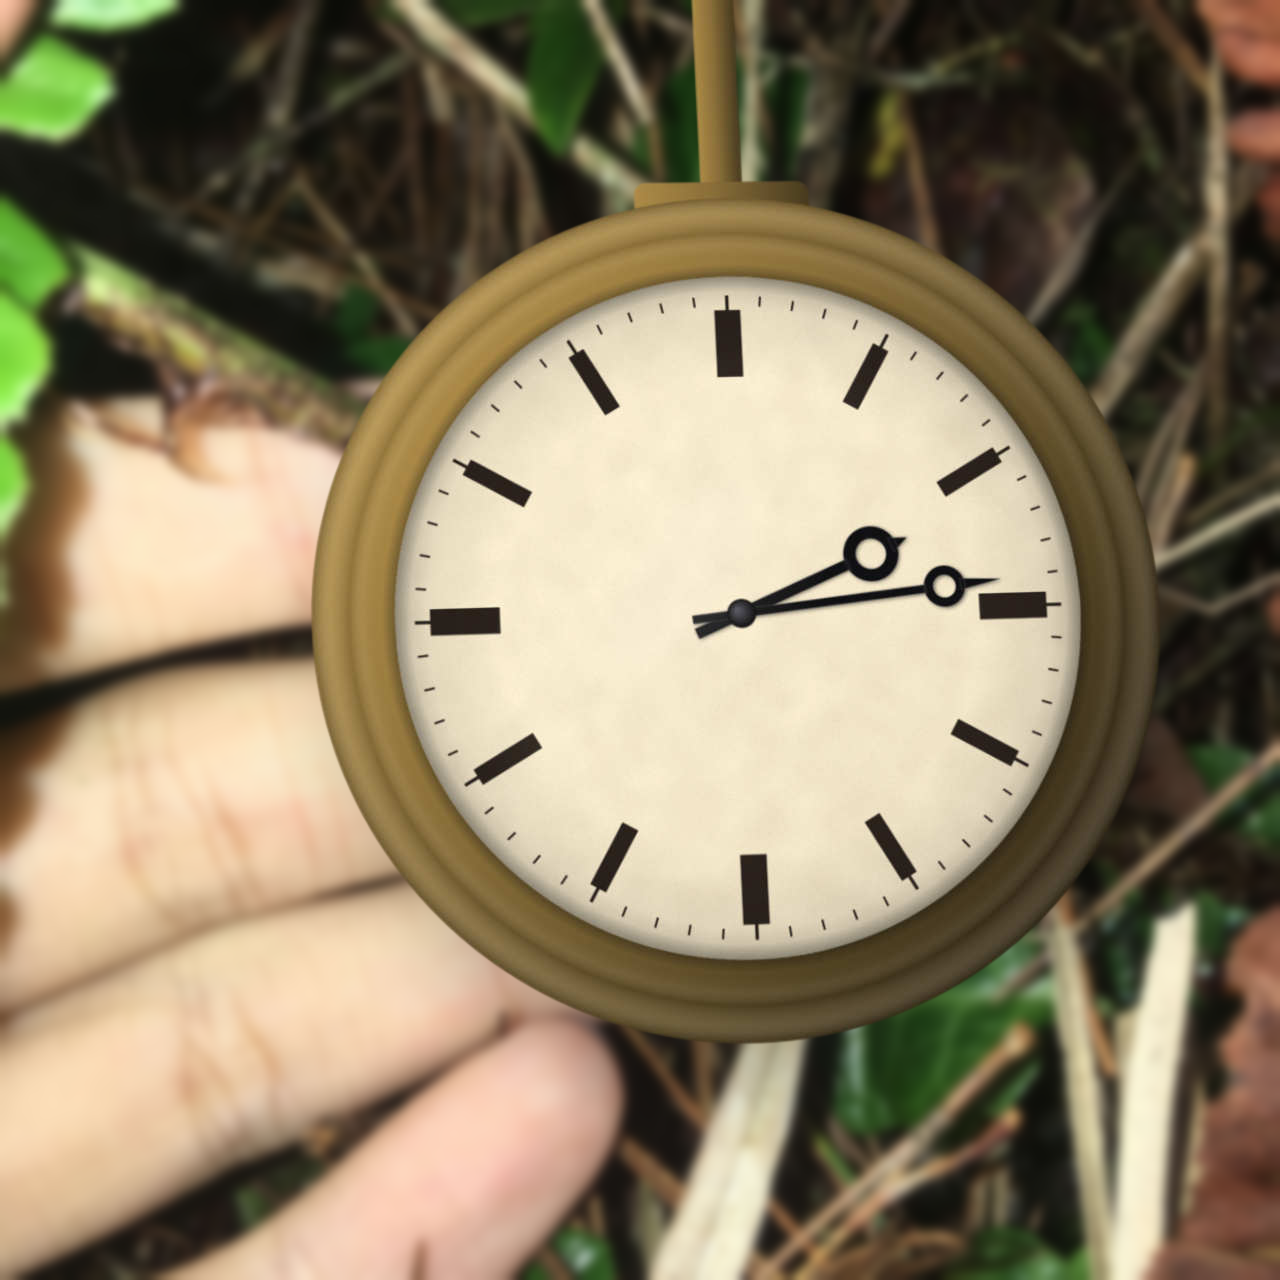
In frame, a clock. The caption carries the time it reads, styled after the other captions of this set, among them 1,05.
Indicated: 2,14
